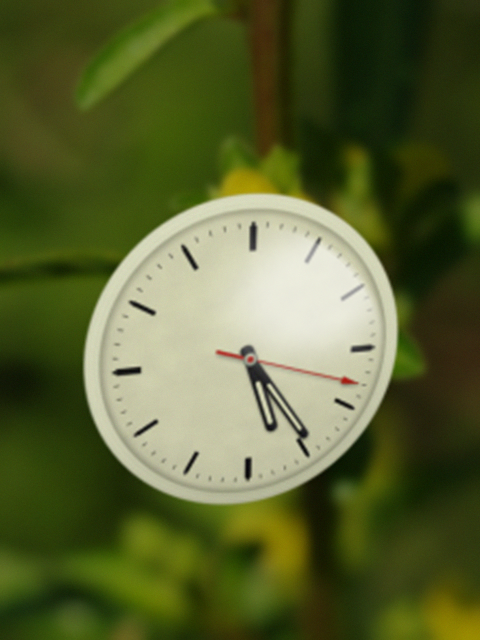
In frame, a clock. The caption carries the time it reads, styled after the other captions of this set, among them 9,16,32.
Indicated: 5,24,18
